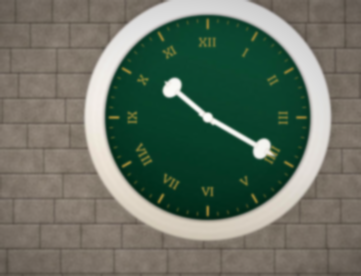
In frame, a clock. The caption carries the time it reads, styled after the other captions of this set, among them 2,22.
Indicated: 10,20
